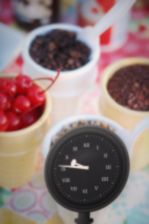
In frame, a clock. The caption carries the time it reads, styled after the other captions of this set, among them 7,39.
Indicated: 9,46
